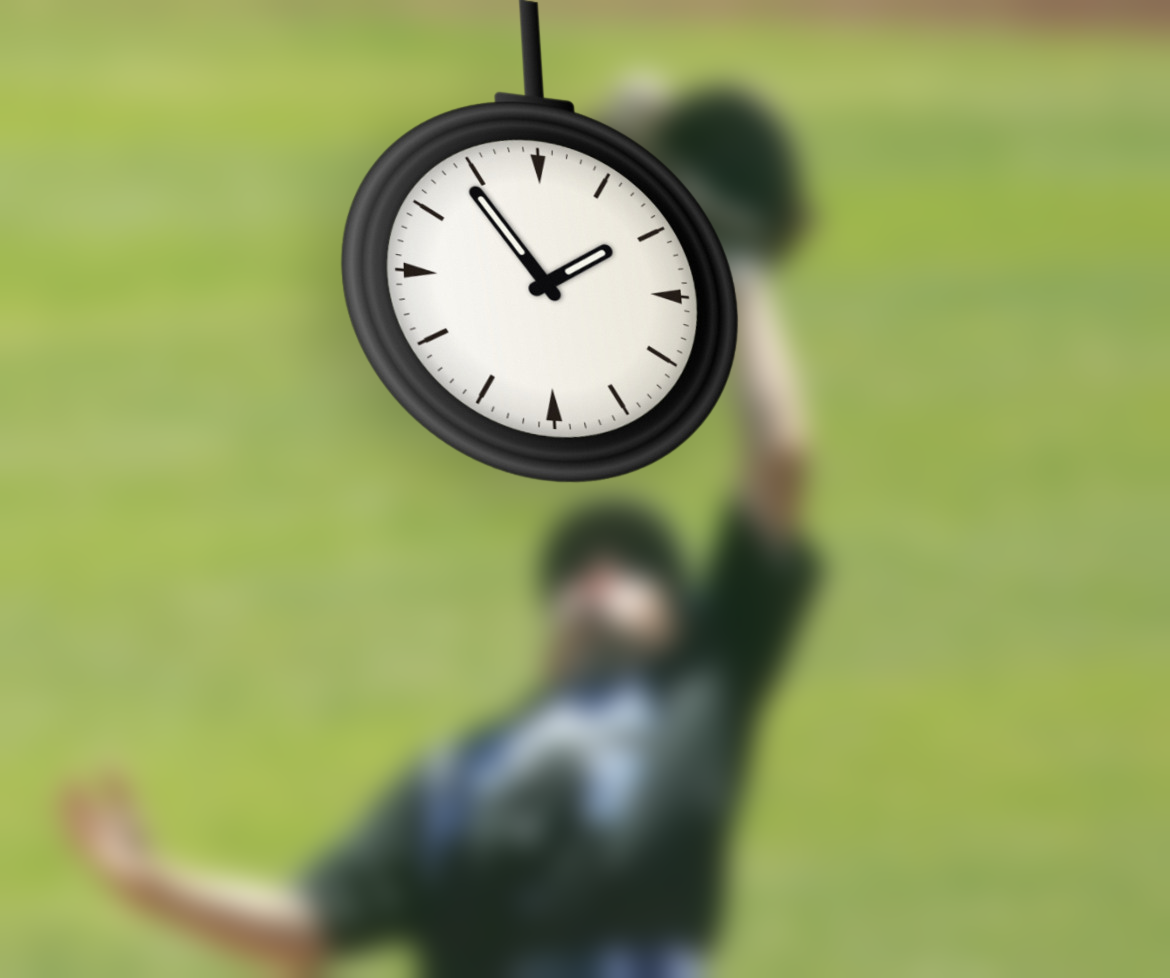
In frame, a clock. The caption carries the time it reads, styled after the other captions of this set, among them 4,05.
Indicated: 1,54
